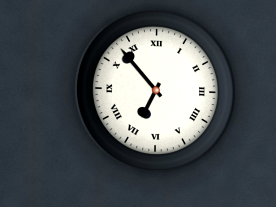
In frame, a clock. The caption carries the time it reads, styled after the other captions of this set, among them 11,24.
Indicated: 6,53
